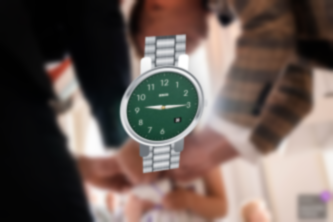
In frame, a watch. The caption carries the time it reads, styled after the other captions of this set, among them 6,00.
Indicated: 9,15
